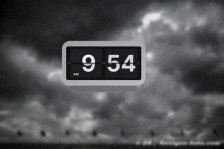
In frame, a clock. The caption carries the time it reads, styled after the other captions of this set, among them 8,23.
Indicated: 9,54
